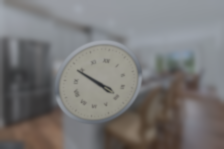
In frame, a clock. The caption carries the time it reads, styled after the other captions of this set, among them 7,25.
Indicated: 3,49
